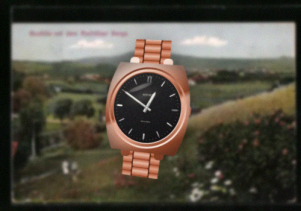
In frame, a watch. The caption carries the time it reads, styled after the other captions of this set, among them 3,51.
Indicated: 12,50
